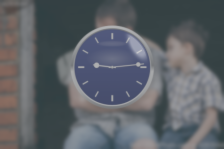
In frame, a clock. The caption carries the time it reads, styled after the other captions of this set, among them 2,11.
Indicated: 9,14
